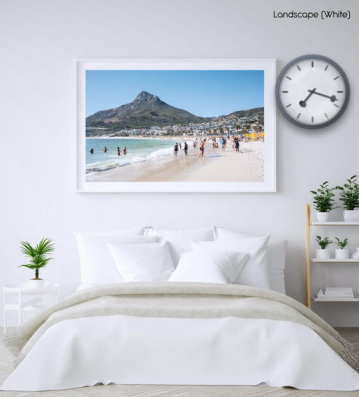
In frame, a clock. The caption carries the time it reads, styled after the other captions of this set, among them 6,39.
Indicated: 7,18
